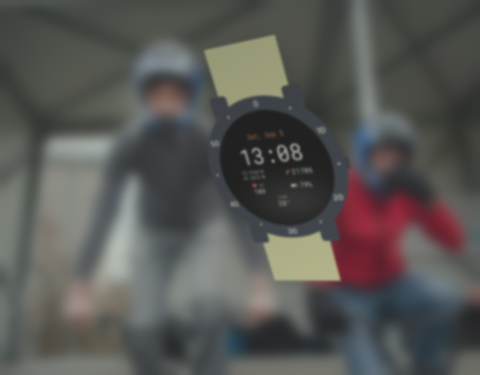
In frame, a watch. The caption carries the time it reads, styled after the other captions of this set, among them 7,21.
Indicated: 13,08
